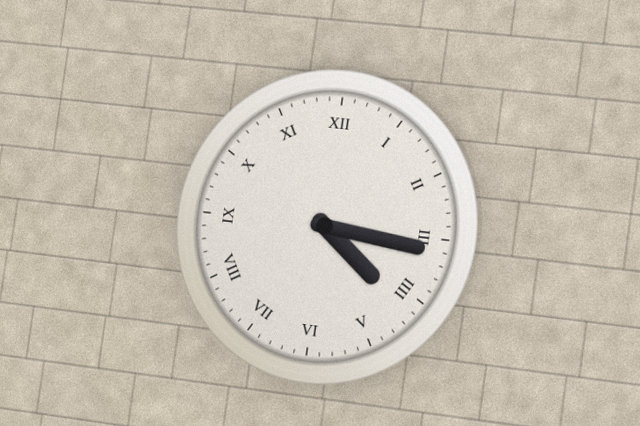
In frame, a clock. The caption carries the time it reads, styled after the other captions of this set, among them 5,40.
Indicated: 4,16
